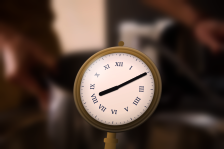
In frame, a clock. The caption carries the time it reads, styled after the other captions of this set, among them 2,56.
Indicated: 8,10
